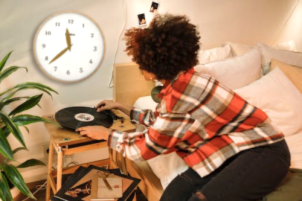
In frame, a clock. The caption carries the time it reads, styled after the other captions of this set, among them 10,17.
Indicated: 11,38
